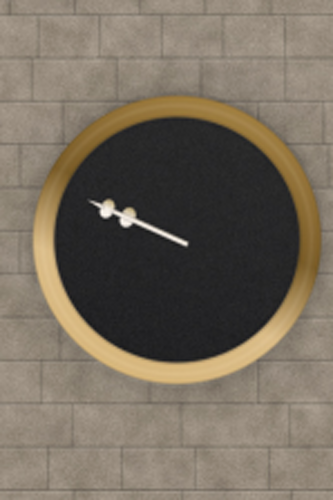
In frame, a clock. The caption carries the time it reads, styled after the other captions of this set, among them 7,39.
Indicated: 9,49
